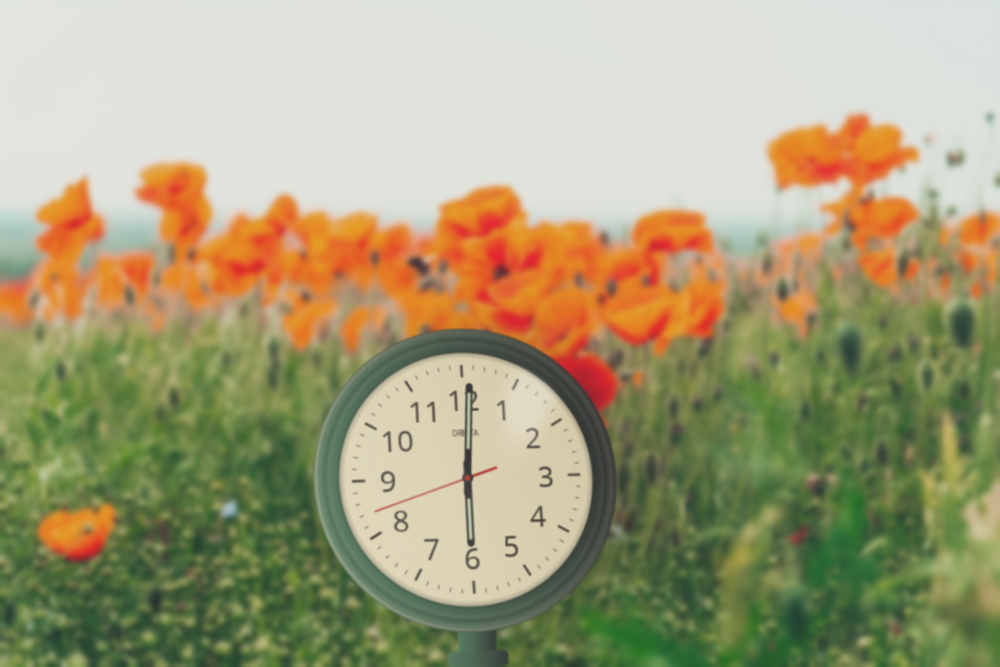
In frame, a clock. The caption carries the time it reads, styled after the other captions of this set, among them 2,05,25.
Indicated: 6,00,42
